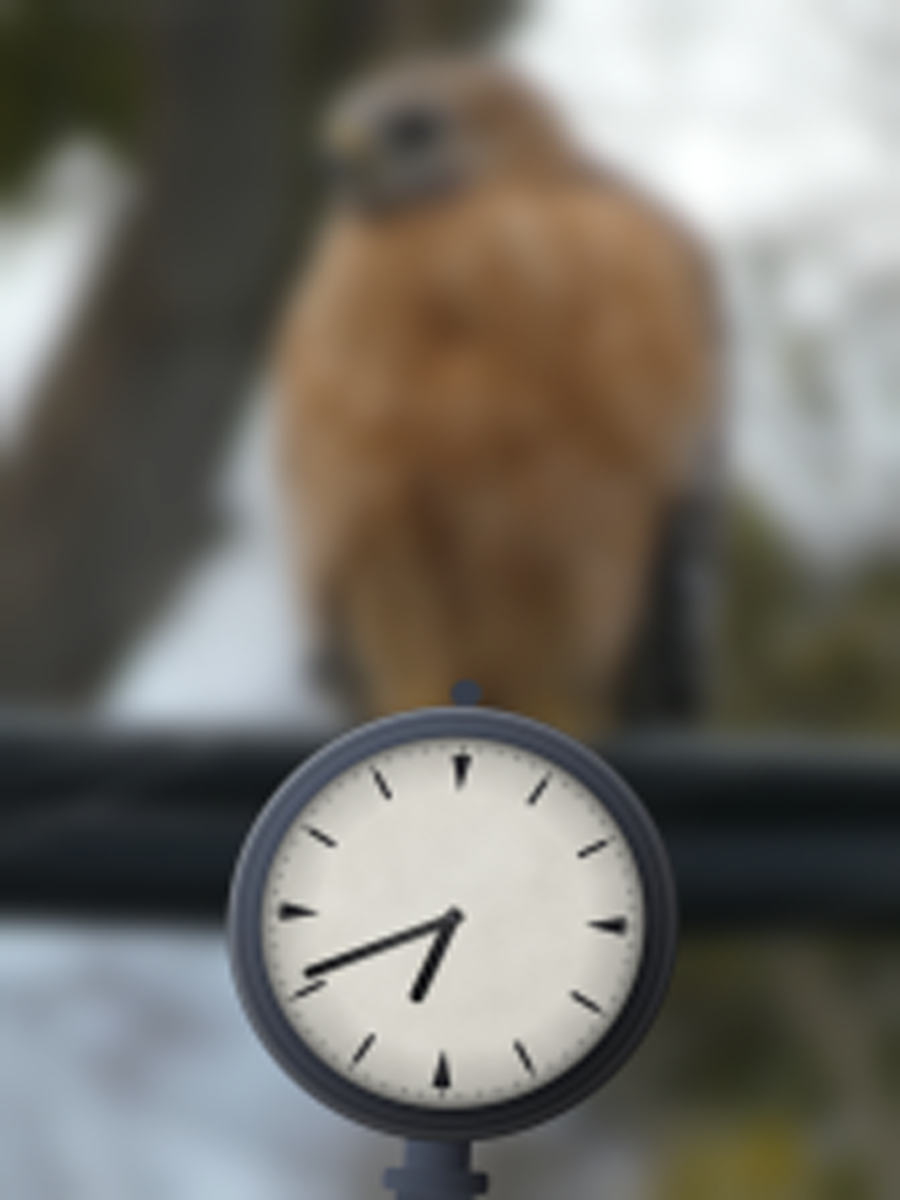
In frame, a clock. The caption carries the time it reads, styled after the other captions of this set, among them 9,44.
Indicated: 6,41
